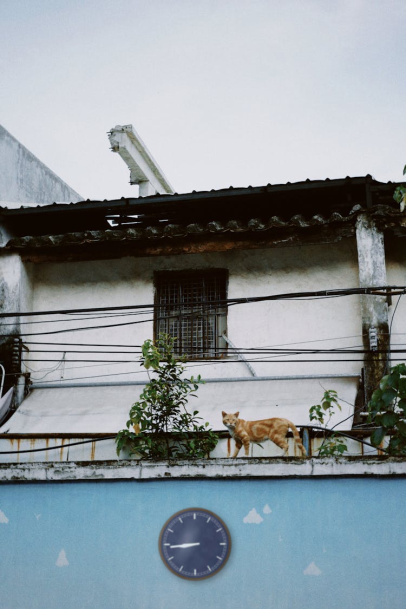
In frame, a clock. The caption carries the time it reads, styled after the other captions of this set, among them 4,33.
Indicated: 8,44
